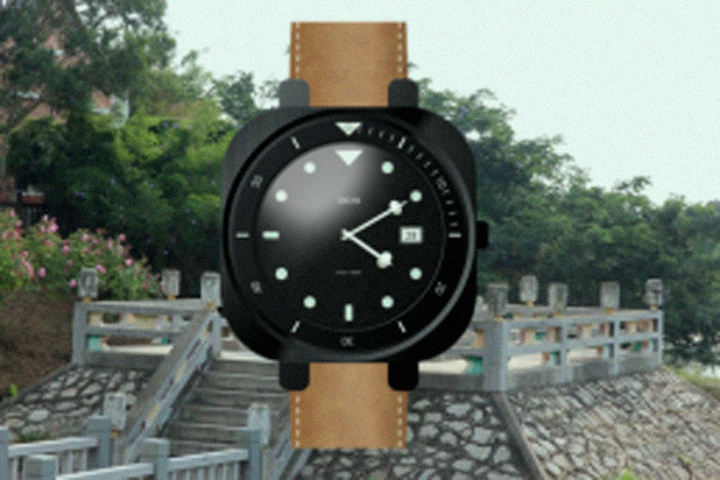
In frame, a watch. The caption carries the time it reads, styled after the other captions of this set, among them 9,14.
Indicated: 4,10
